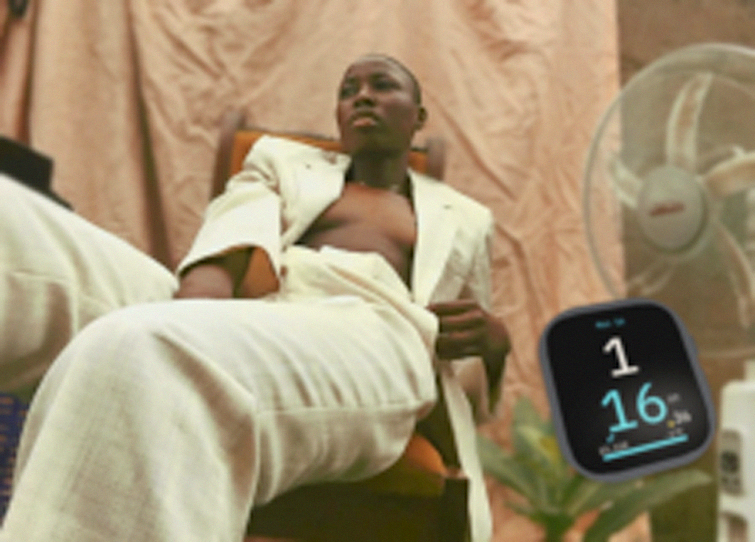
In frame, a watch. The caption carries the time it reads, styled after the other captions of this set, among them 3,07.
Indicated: 1,16
